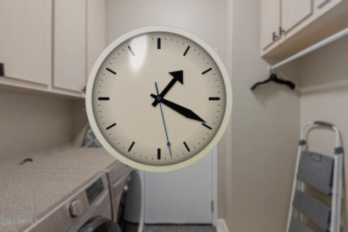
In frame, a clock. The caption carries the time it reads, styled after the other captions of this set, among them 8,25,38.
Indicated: 1,19,28
